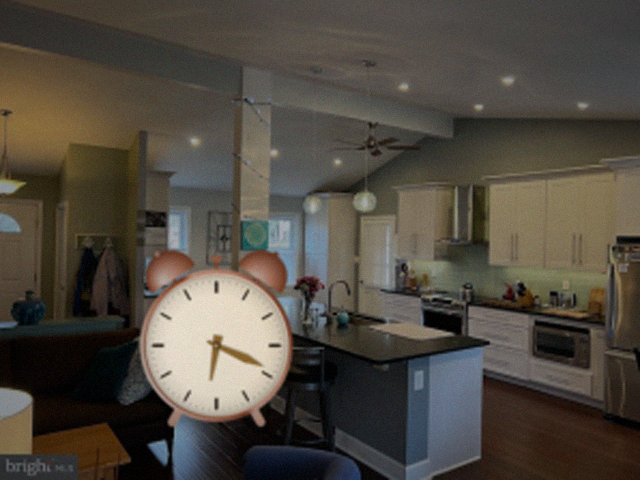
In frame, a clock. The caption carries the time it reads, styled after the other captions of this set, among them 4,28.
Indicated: 6,19
